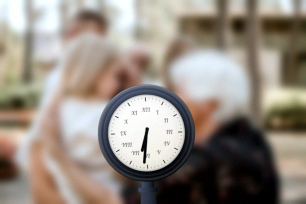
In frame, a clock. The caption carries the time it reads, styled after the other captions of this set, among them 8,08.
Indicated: 6,31
